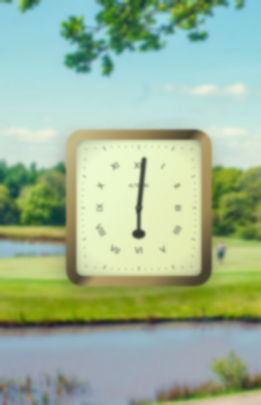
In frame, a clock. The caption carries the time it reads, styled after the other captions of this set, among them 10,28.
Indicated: 6,01
